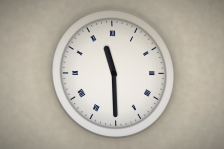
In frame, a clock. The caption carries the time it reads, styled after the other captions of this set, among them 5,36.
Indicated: 11,30
